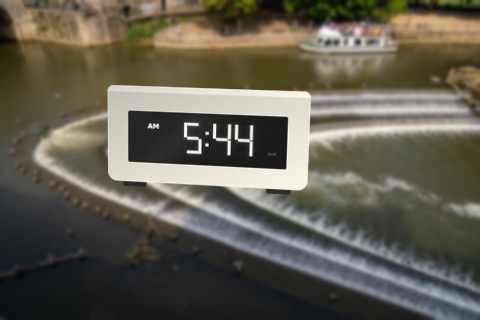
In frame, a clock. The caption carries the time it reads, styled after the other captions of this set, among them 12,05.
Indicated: 5,44
